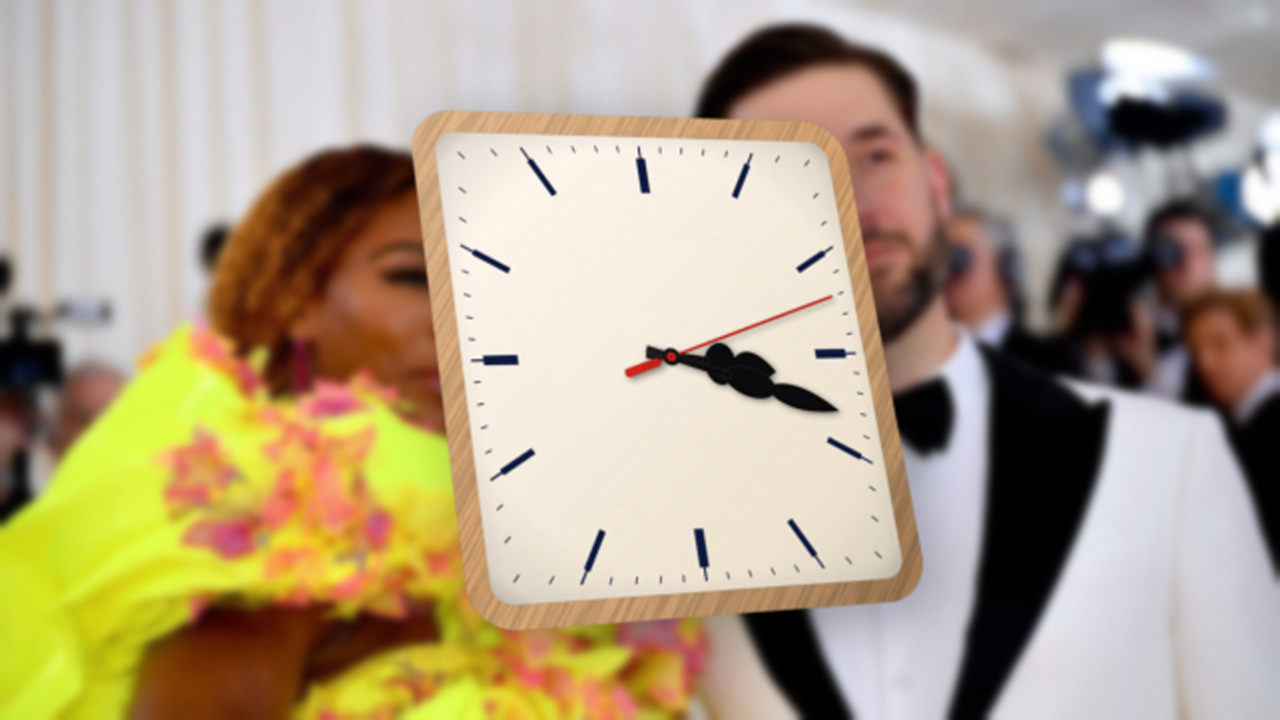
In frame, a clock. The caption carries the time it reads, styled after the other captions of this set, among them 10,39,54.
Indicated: 3,18,12
